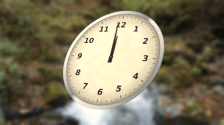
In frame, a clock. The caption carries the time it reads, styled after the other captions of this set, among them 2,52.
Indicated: 11,59
